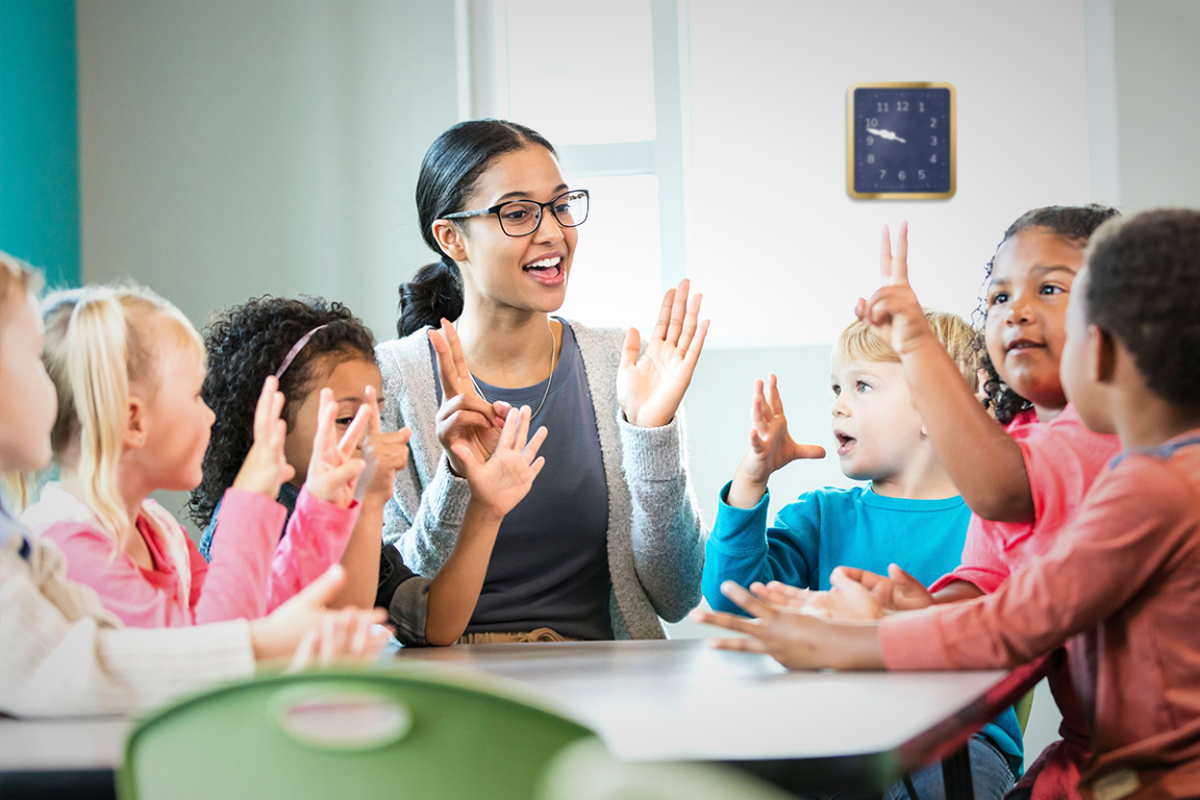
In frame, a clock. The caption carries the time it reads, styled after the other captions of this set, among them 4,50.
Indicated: 9,48
